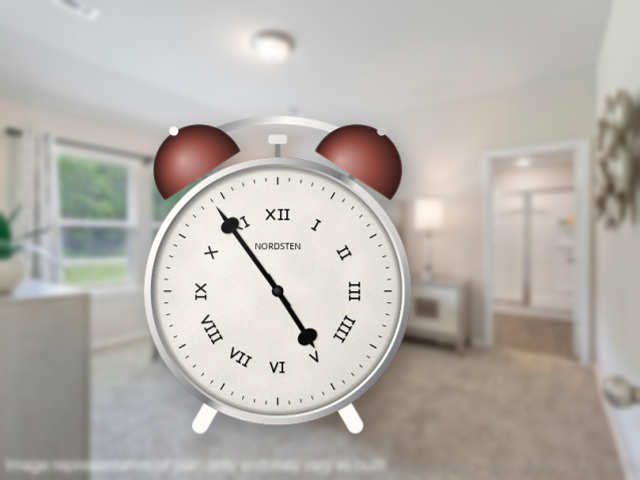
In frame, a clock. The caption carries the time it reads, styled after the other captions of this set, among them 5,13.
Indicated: 4,54
